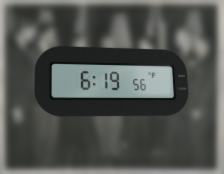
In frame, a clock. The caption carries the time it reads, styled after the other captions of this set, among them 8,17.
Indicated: 6,19
